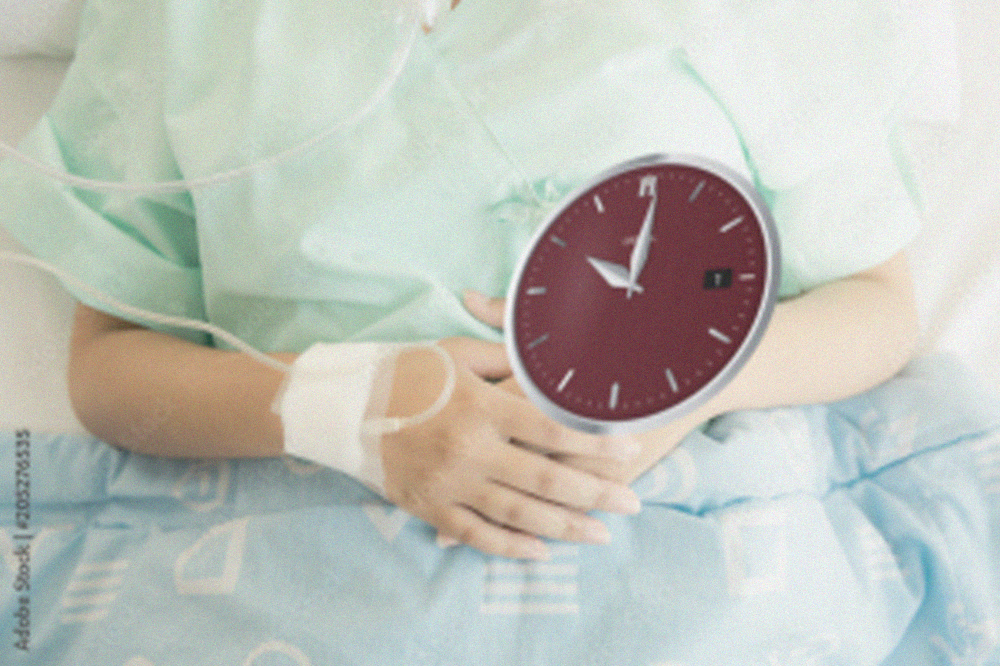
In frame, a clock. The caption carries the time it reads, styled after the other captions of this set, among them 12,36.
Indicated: 10,01
